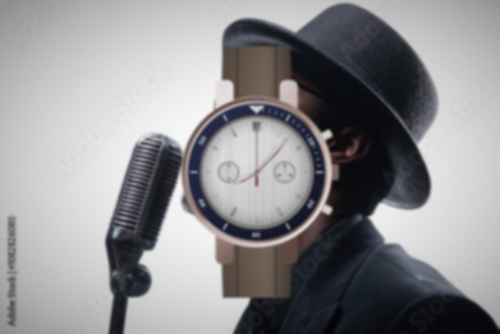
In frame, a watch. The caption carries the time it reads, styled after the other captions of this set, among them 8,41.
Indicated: 8,07
